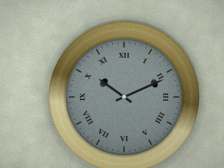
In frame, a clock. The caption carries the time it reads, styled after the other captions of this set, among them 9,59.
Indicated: 10,11
